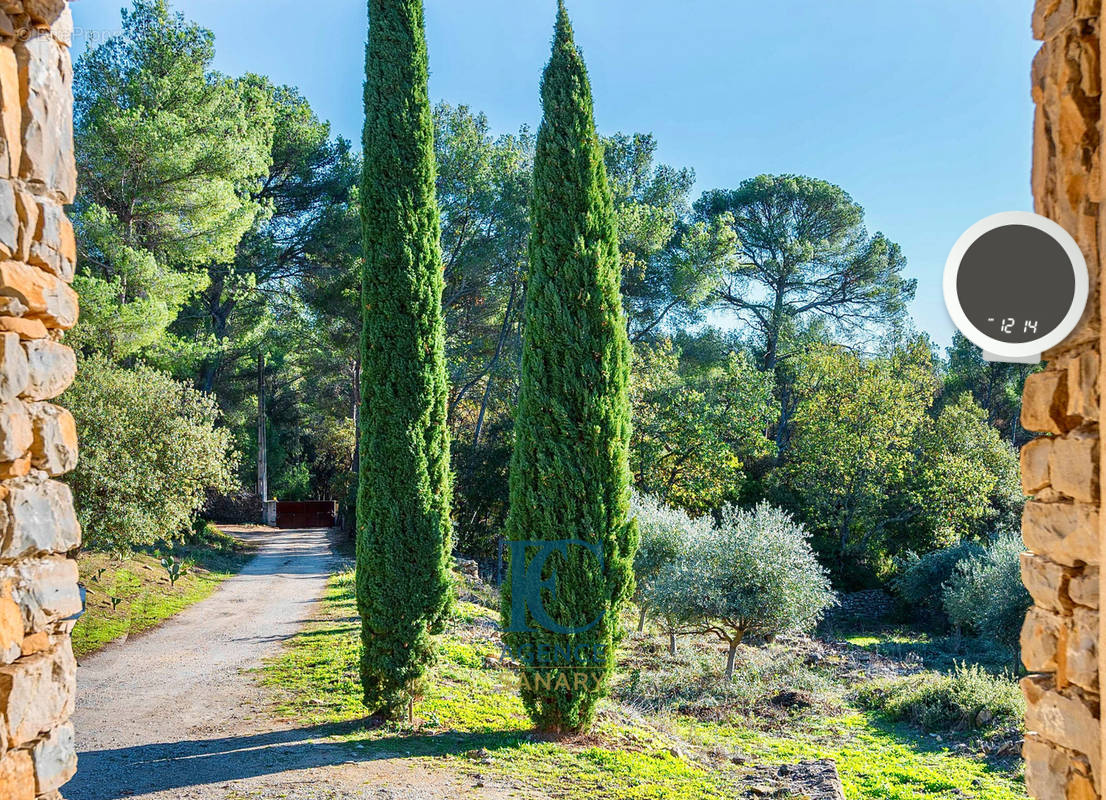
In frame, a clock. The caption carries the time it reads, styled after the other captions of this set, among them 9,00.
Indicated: 12,14
